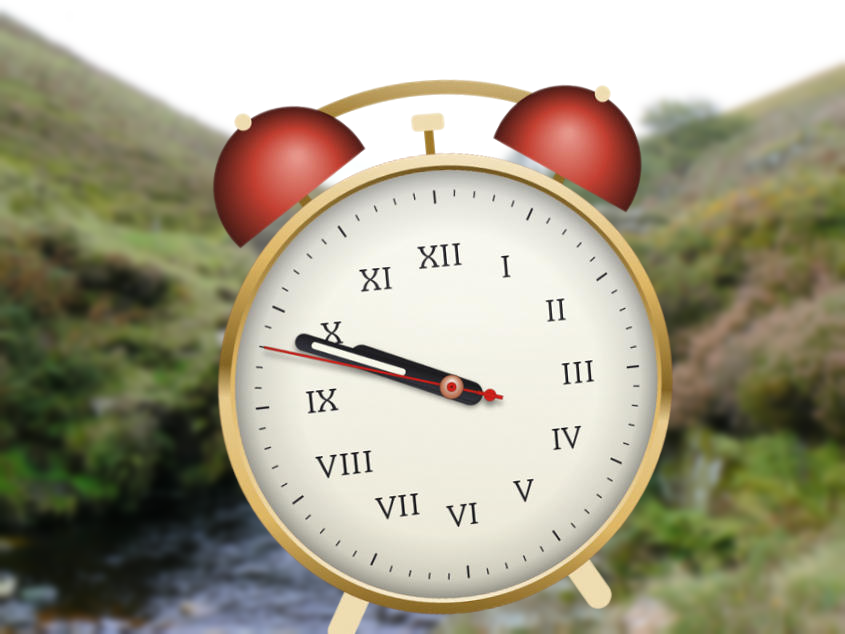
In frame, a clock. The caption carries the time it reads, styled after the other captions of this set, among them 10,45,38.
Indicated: 9,48,48
